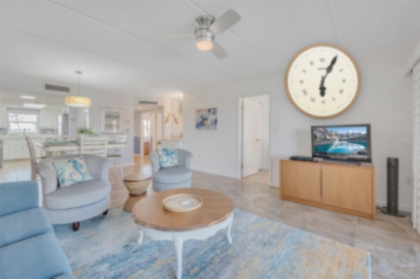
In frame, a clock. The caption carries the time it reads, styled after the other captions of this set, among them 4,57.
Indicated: 6,05
